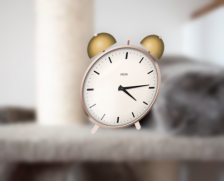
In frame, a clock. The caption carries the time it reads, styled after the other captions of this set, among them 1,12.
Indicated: 4,14
